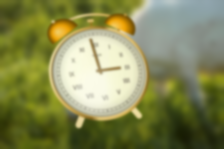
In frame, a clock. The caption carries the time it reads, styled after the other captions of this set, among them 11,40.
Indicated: 2,59
